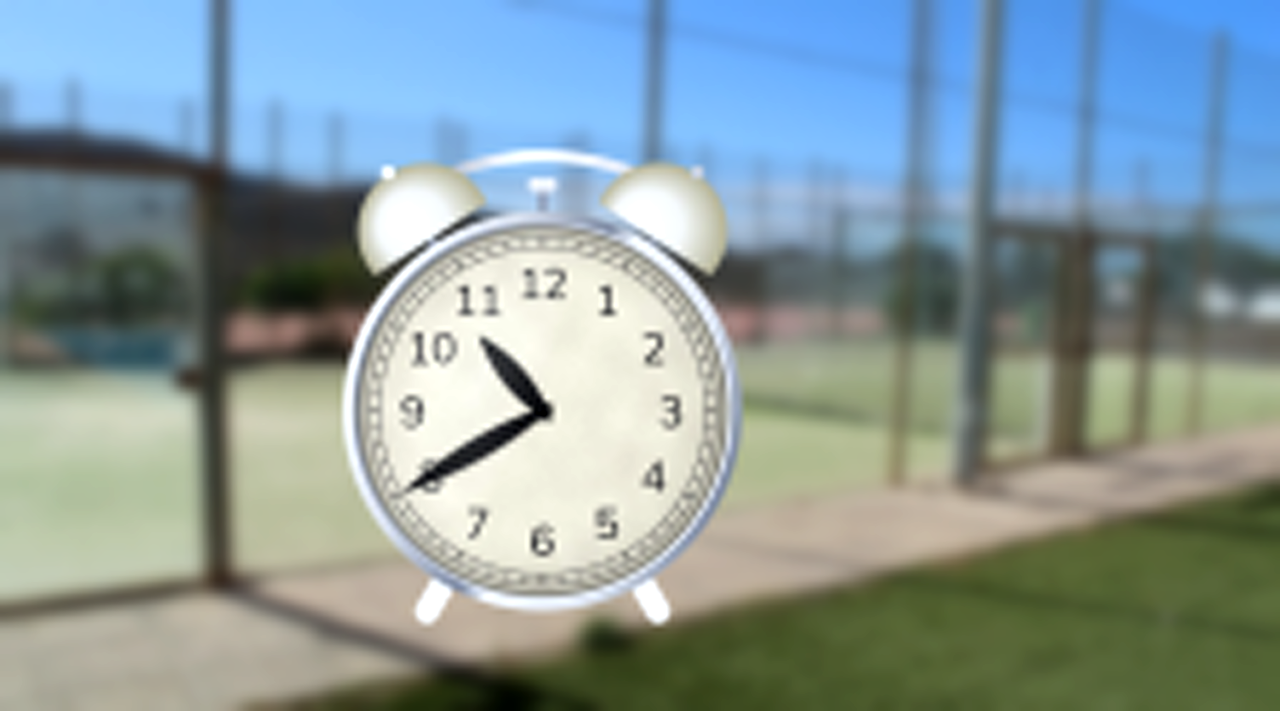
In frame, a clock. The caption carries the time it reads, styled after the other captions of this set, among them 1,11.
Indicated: 10,40
